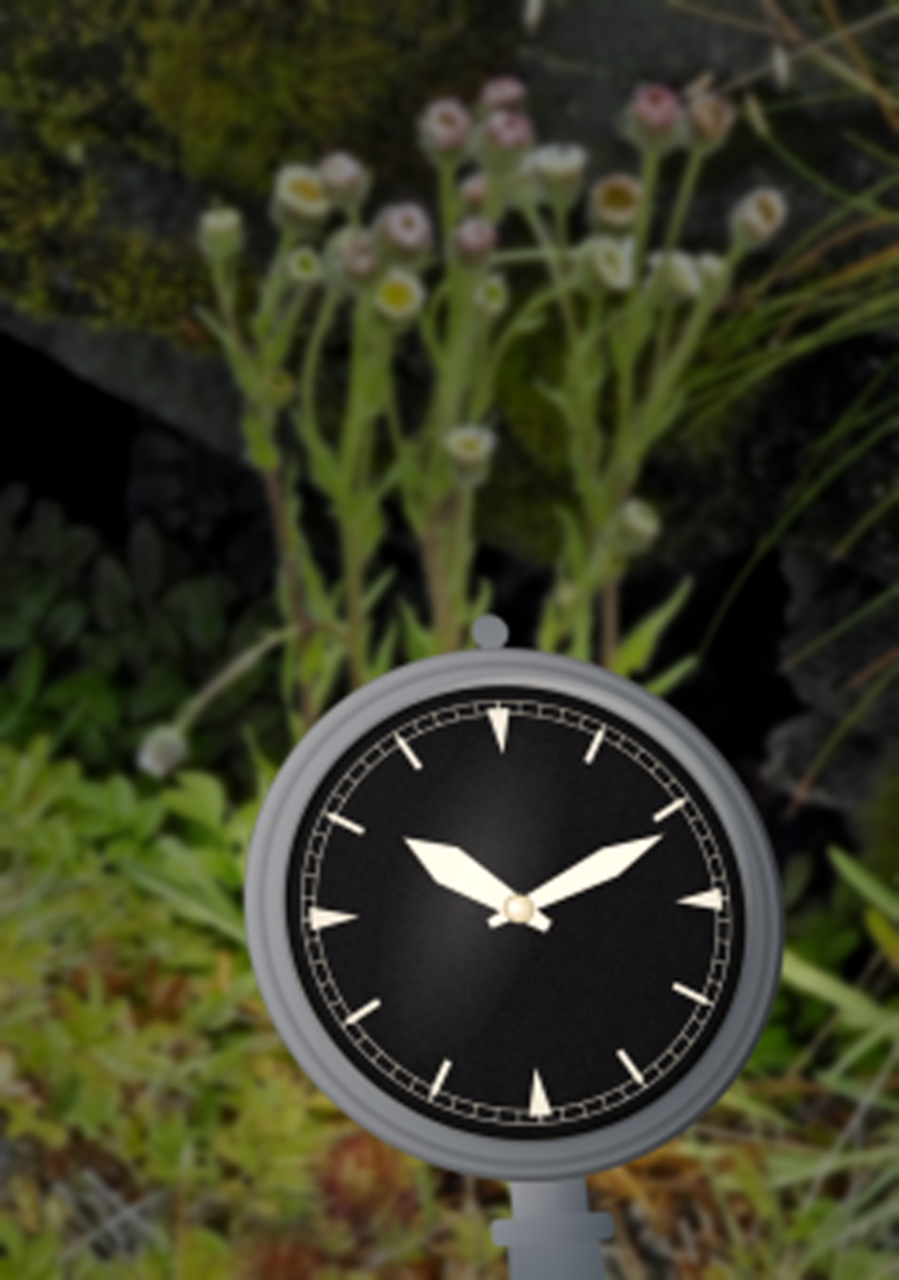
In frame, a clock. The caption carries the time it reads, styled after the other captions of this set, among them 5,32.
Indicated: 10,11
